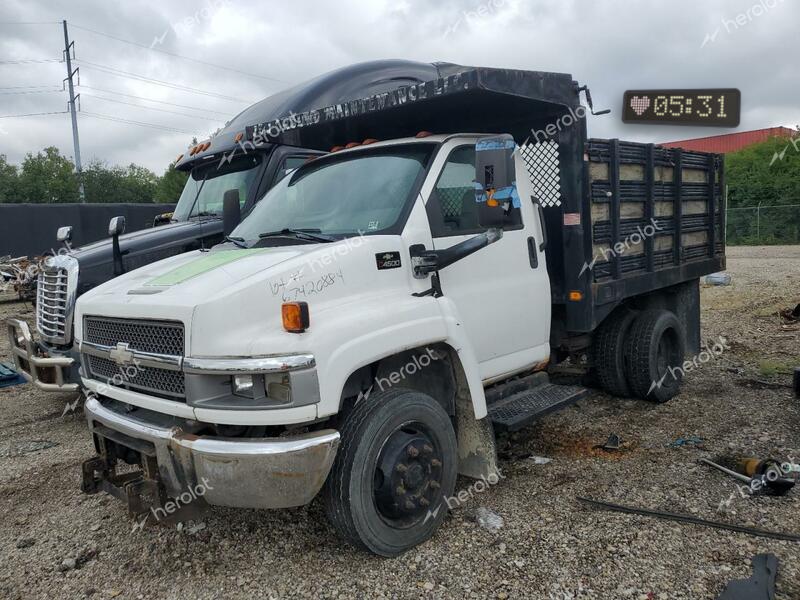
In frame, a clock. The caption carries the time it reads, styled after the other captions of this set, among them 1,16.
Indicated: 5,31
